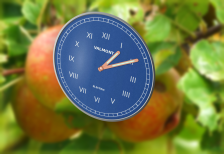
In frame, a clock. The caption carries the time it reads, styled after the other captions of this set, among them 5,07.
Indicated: 1,10
